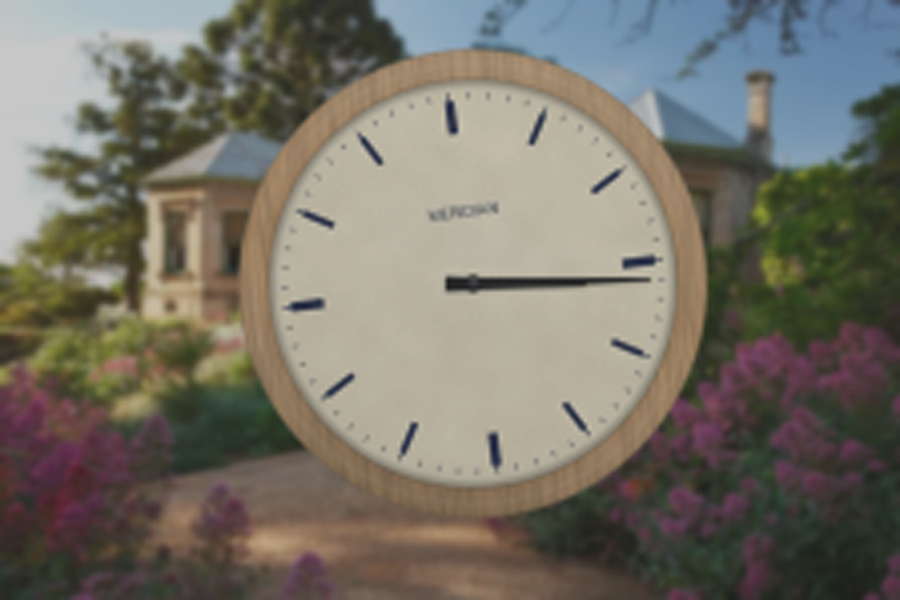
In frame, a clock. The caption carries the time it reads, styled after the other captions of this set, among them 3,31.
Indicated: 3,16
